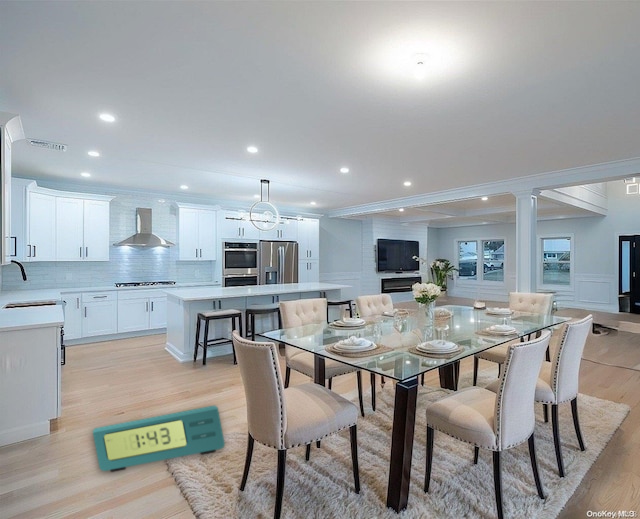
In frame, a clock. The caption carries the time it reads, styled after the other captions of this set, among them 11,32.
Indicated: 1,43
